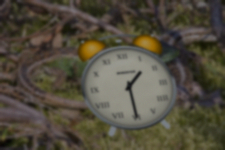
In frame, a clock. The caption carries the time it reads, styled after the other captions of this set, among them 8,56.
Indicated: 1,30
